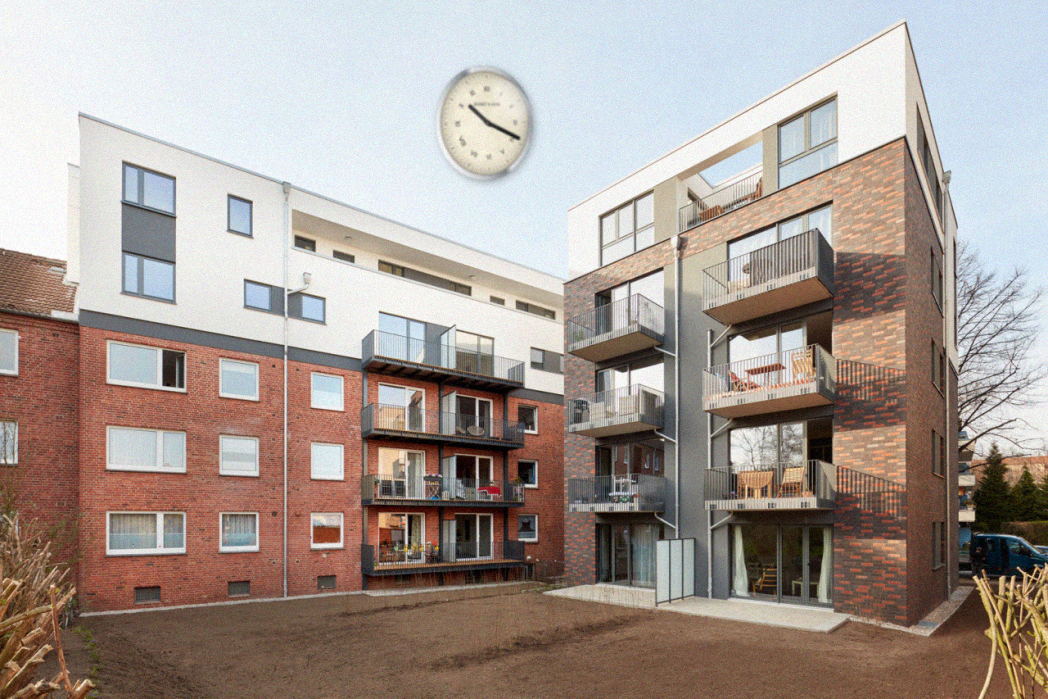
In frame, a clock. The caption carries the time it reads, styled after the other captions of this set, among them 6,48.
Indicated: 10,19
